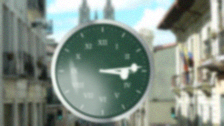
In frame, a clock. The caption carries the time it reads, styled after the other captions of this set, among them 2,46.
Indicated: 3,14
